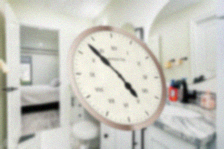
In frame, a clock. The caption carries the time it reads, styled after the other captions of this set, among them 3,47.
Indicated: 4,53
